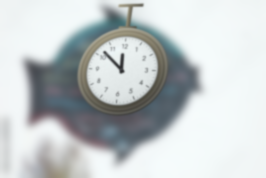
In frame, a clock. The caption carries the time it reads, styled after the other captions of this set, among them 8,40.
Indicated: 11,52
